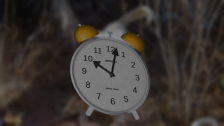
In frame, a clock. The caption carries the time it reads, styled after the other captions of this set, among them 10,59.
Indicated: 10,02
